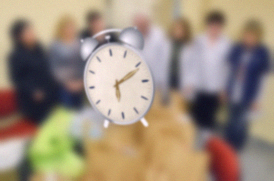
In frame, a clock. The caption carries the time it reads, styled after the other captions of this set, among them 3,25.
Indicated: 6,11
